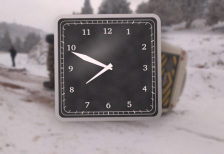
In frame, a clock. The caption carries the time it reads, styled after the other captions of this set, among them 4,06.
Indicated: 7,49
